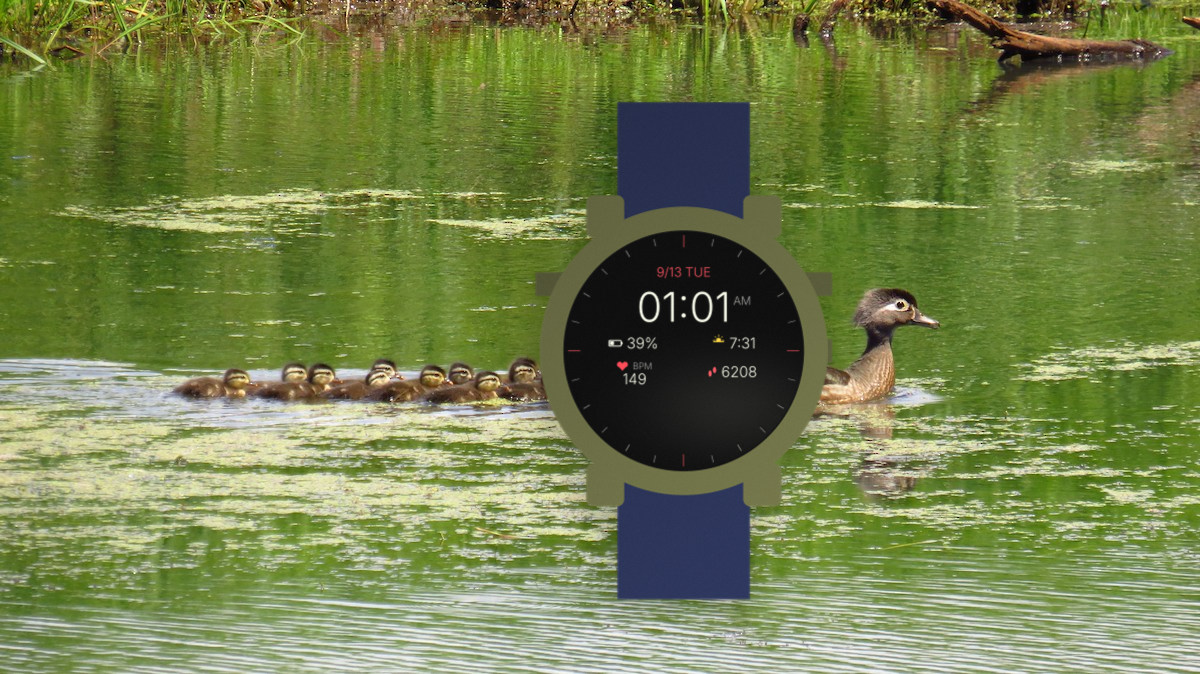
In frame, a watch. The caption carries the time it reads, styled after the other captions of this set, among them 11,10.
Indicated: 1,01
